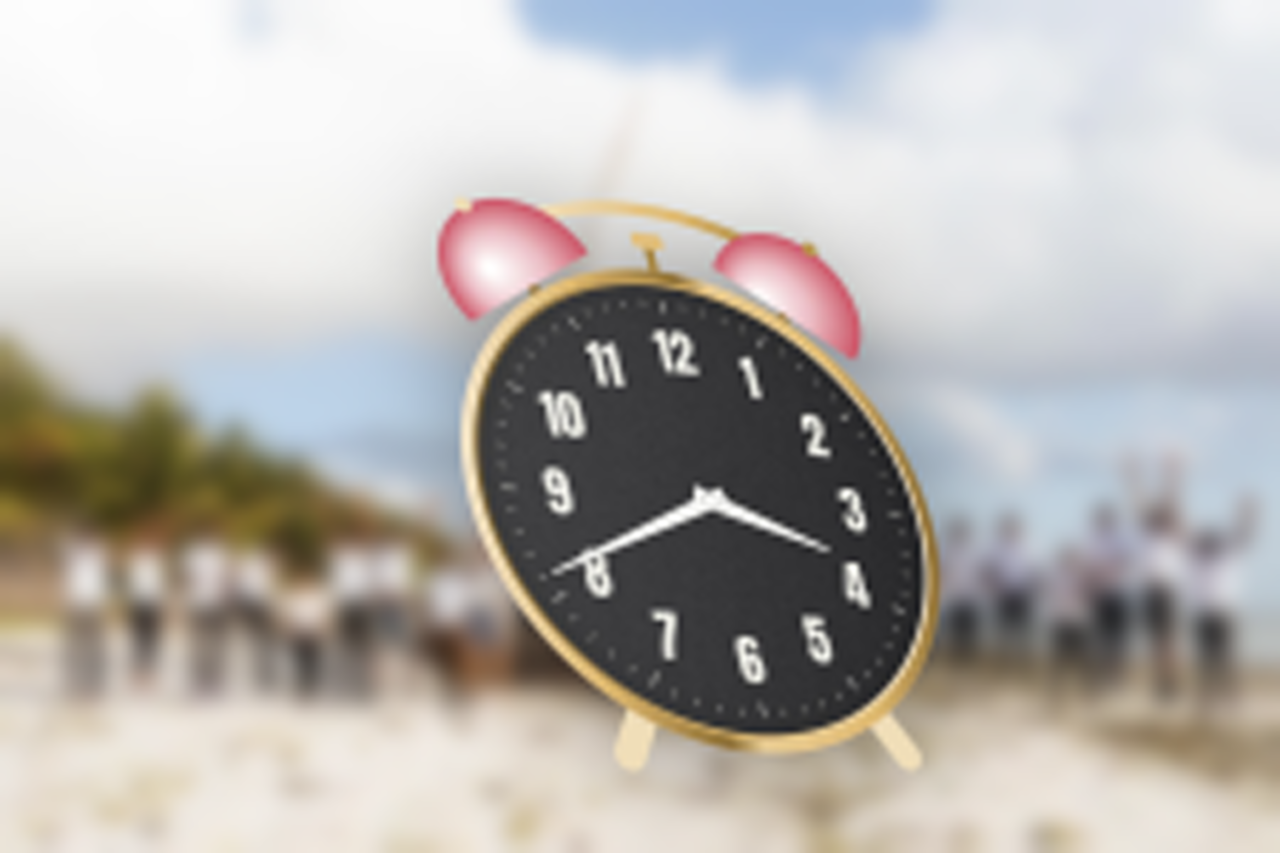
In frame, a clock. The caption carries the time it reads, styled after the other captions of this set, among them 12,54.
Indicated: 3,41
